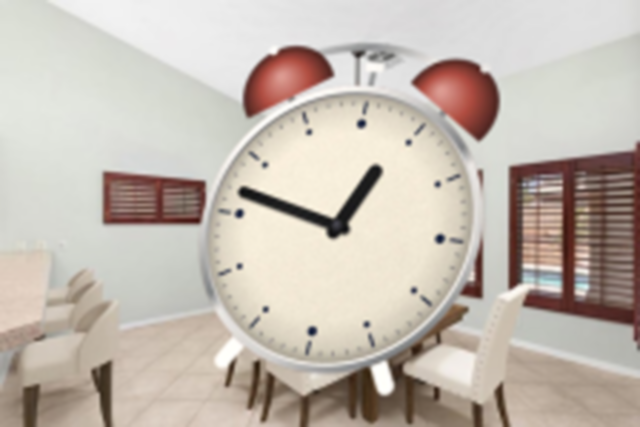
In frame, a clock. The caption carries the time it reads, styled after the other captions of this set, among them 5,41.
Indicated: 12,47
